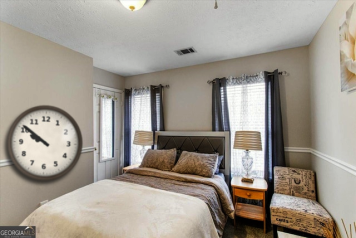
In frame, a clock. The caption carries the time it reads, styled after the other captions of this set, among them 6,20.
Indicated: 9,51
